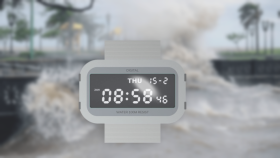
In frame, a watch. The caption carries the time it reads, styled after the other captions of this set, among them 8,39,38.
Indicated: 8,58,46
